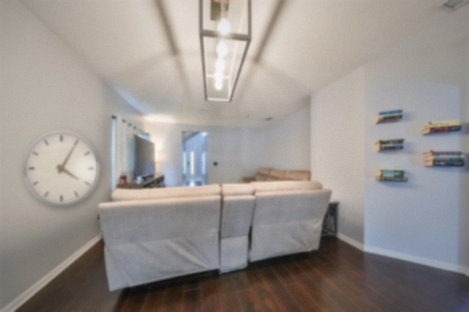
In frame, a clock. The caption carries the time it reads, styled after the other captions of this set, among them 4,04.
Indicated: 4,05
